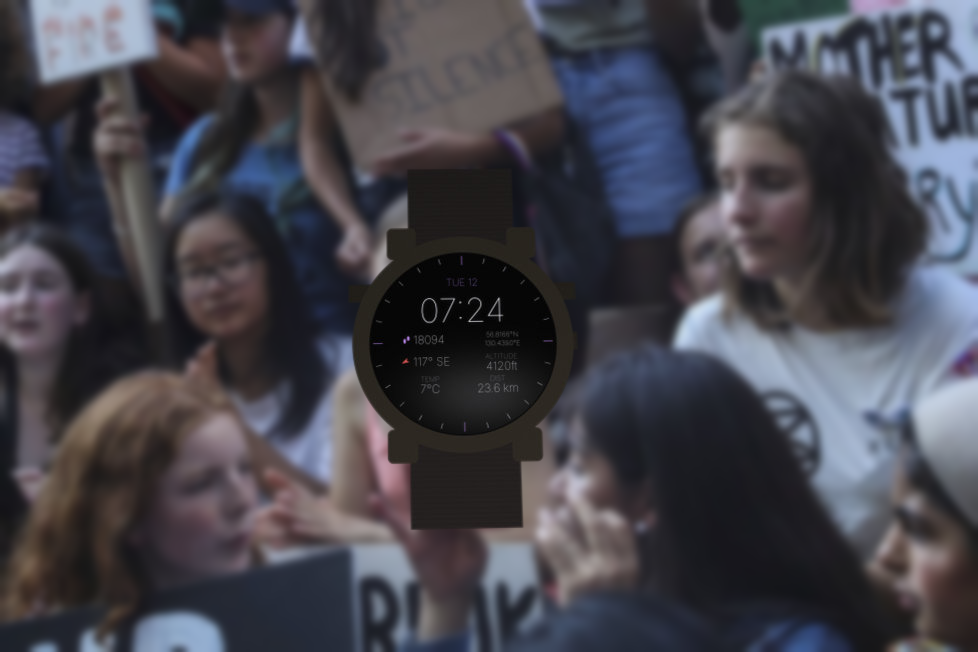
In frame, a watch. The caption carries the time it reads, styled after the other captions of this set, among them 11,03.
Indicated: 7,24
